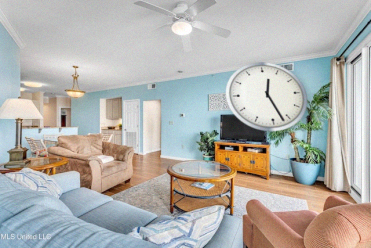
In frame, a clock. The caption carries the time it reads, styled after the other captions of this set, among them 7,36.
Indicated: 12,27
